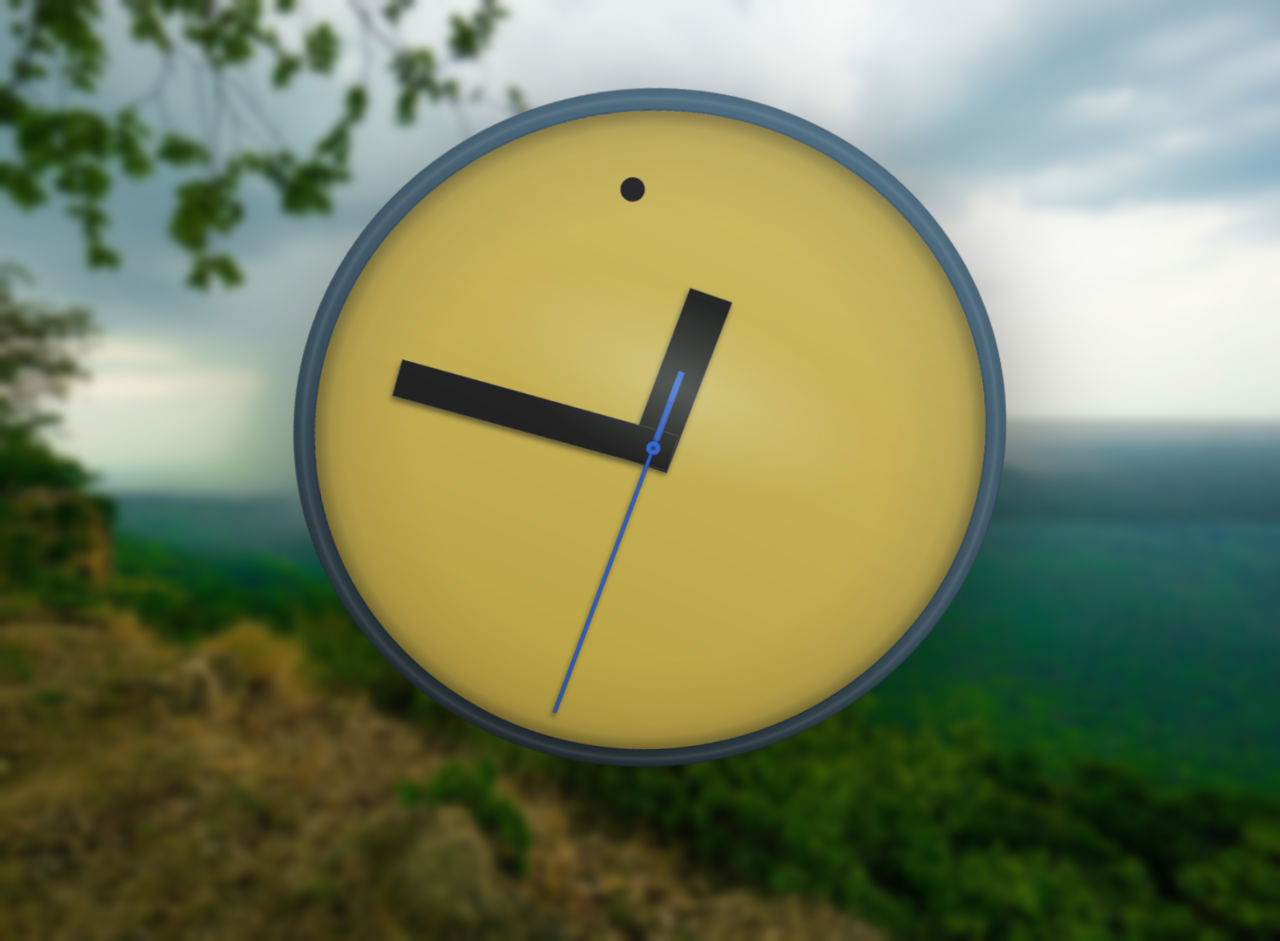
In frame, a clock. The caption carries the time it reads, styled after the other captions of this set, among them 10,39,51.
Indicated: 12,48,34
